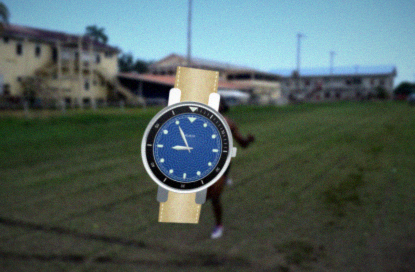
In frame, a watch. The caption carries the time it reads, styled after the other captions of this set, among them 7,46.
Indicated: 8,55
